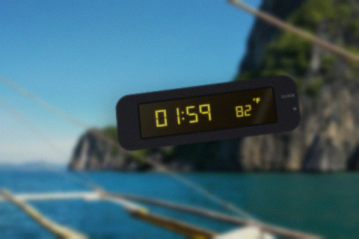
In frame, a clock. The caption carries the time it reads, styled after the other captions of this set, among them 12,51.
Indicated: 1,59
